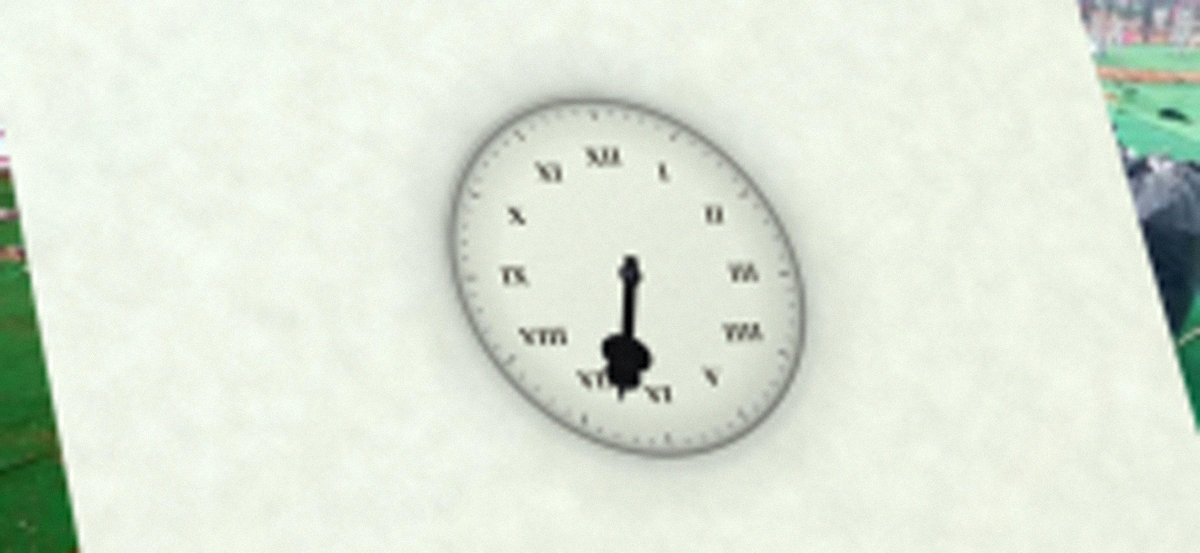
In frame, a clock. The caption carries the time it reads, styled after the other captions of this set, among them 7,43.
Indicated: 6,33
